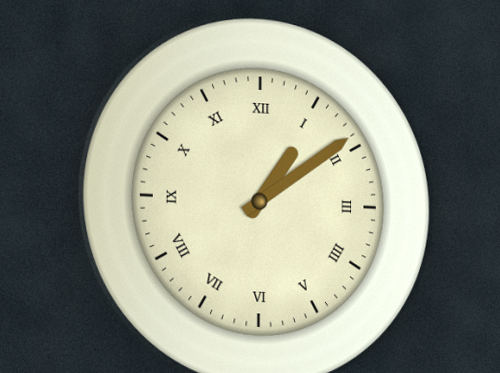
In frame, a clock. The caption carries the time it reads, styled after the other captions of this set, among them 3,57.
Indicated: 1,09
